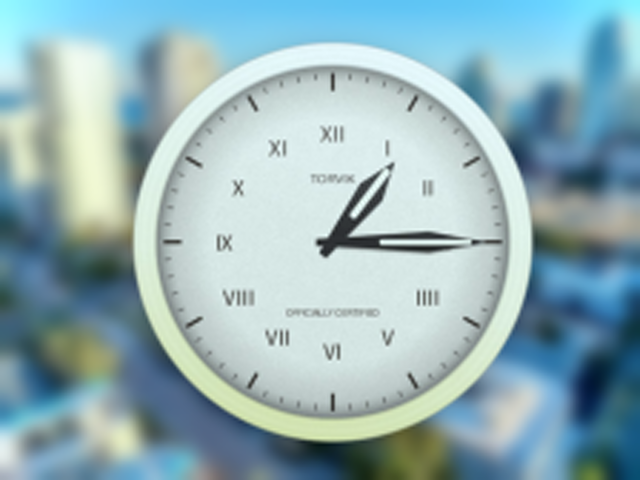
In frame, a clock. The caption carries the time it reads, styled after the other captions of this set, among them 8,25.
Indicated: 1,15
